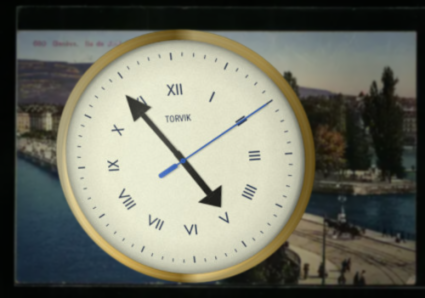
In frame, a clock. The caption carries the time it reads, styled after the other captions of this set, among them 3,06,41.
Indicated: 4,54,10
